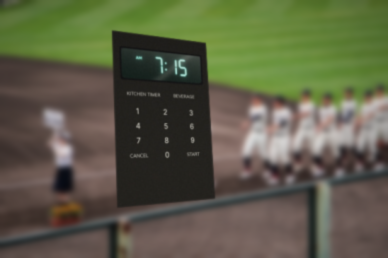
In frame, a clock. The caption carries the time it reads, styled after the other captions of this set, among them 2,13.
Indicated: 7,15
